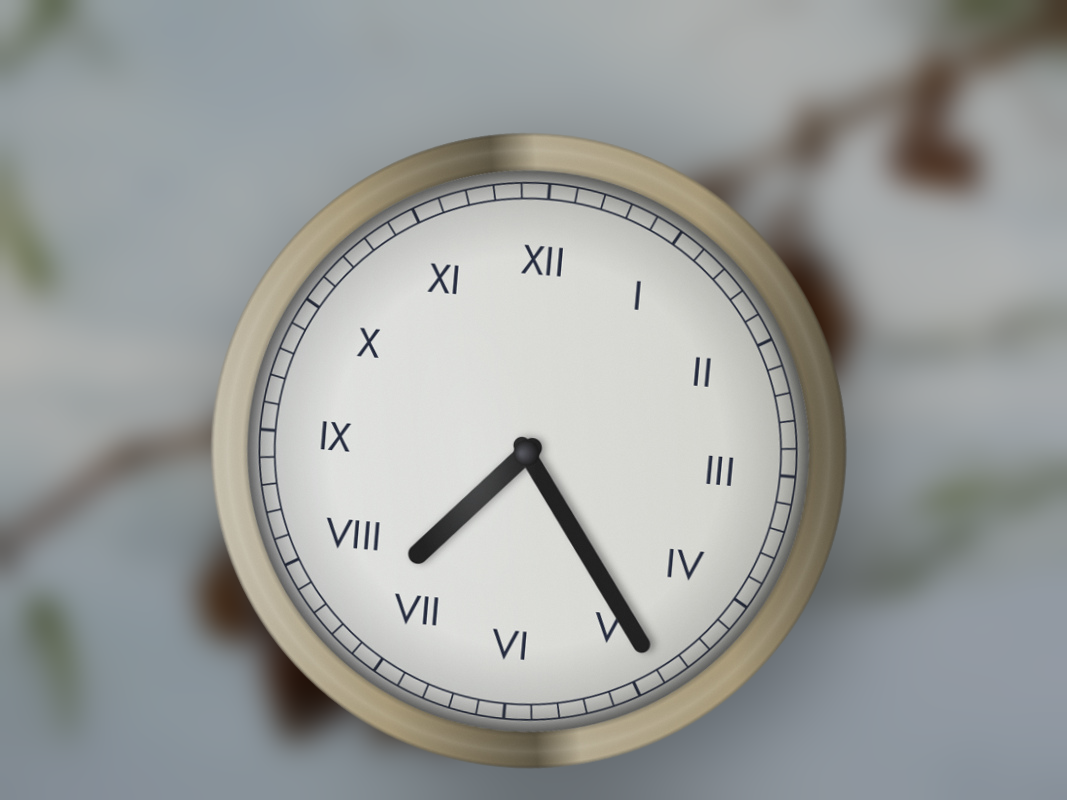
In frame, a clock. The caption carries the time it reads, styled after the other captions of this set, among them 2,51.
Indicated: 7,24
